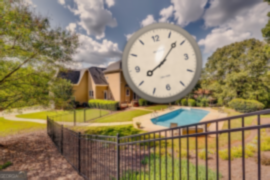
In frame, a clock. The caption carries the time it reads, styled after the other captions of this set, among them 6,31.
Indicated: 8,08
